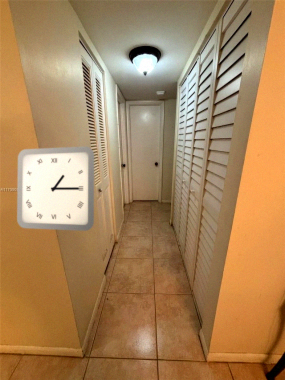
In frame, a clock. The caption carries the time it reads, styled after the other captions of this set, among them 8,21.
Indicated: 1,15
